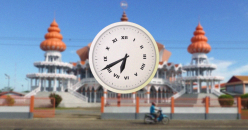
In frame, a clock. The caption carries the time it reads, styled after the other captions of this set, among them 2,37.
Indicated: 6,41
